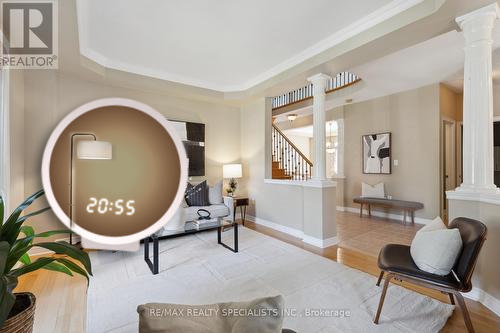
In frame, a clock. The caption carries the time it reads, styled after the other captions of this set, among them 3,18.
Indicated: 20,55
